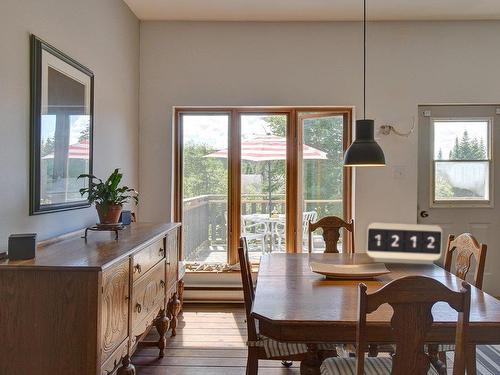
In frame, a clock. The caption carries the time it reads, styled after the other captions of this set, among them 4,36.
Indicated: 12,12
